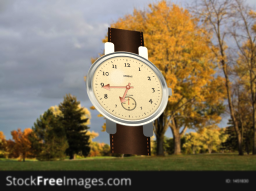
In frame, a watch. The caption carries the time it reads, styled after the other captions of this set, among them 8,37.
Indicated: 6,44
